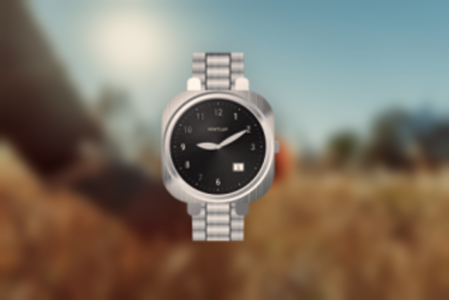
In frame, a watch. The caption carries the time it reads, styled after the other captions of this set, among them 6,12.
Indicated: 9,10
